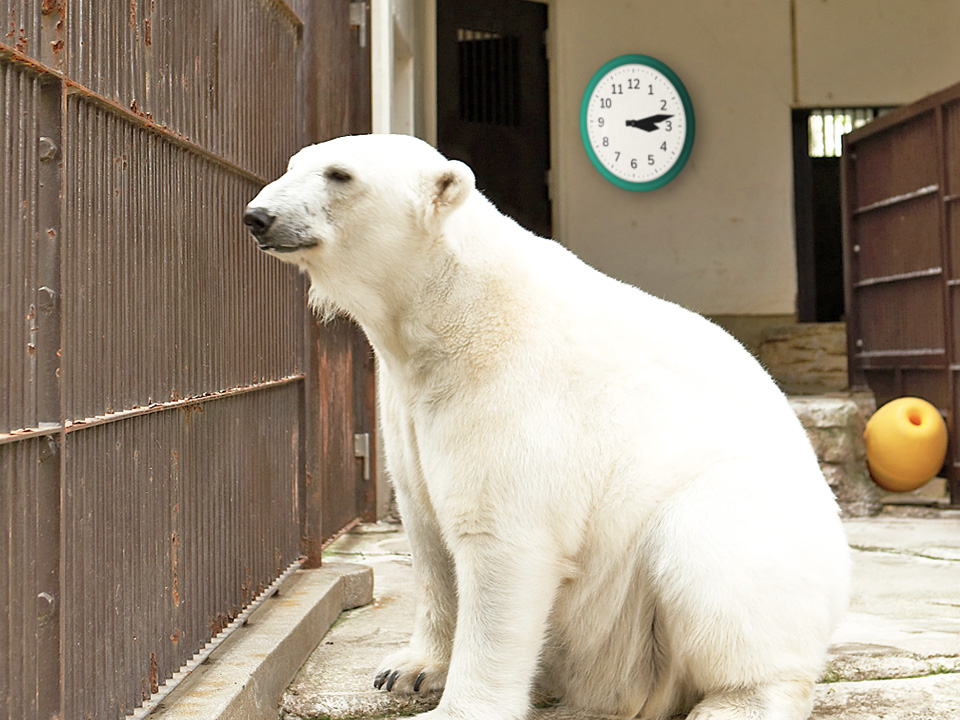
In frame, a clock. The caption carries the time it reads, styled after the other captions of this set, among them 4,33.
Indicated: 3,13
